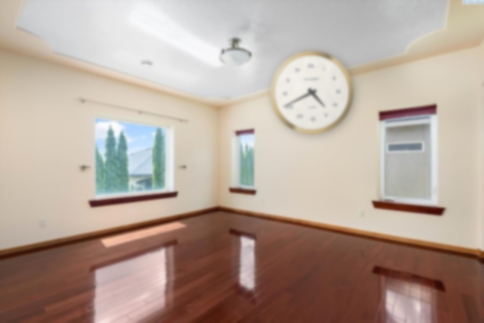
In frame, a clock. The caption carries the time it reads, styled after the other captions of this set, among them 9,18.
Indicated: 4,41
